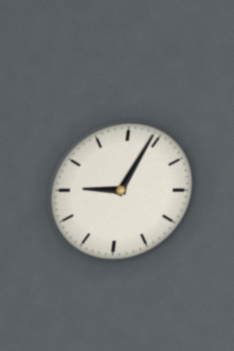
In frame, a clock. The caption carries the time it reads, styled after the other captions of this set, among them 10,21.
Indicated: 9,04
